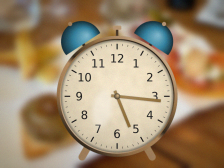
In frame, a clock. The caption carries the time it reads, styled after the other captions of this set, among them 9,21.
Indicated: 5,16
